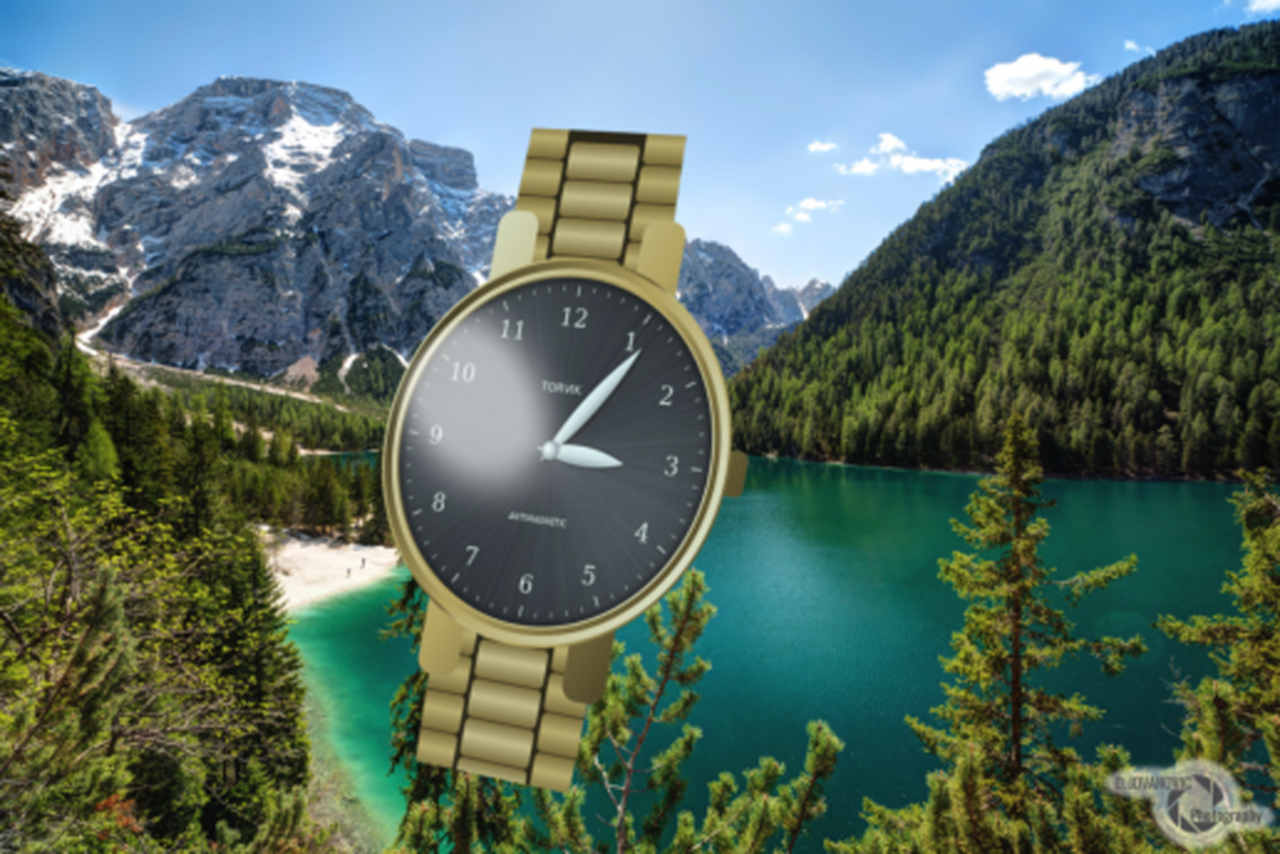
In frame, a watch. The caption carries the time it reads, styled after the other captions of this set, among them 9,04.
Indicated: 3,06
